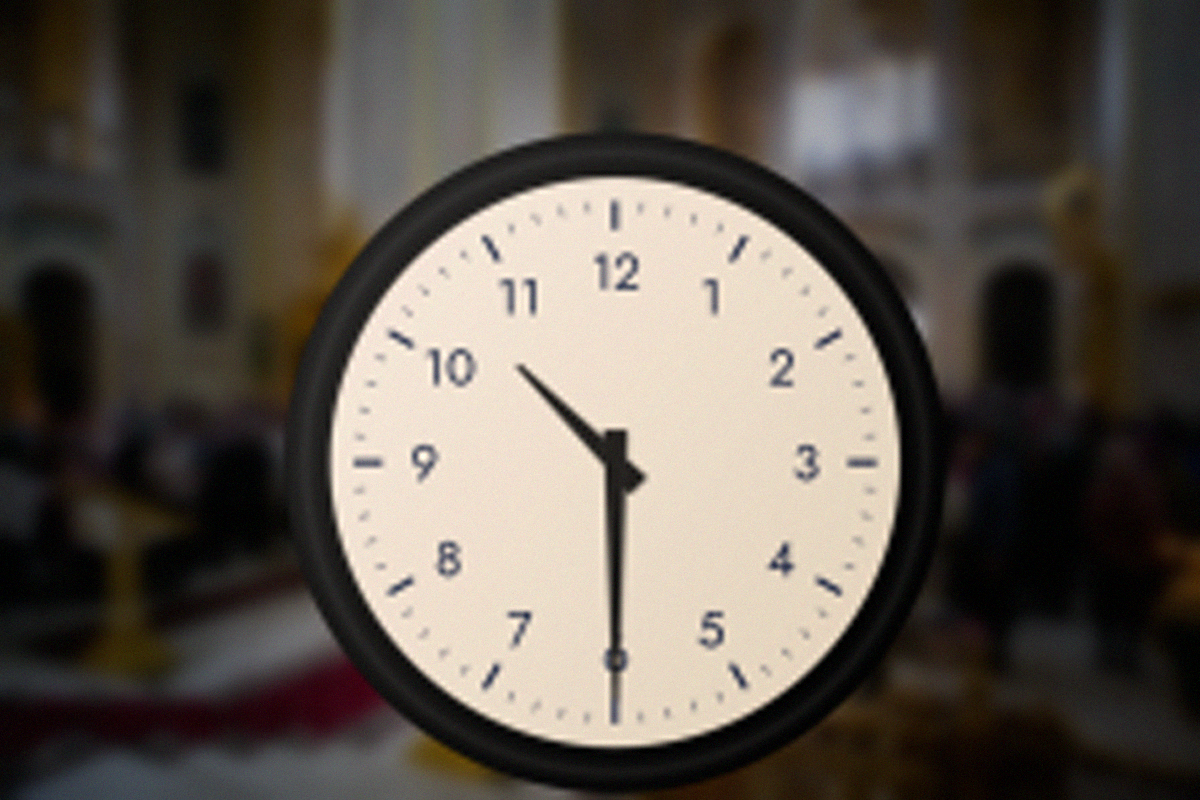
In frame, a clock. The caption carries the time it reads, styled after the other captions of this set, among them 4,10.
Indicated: 10,30
